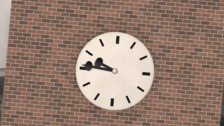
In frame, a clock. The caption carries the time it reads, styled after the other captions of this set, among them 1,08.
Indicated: 9,46
